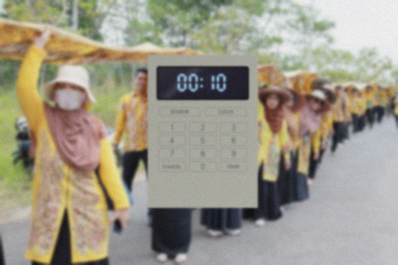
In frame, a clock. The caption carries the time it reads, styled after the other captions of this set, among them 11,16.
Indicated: 0,10
